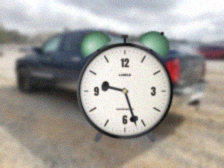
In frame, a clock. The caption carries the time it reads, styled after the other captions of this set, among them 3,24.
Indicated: 9,27
